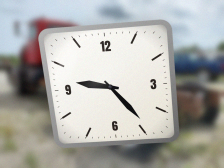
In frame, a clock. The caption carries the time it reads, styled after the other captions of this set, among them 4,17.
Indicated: 9,24
